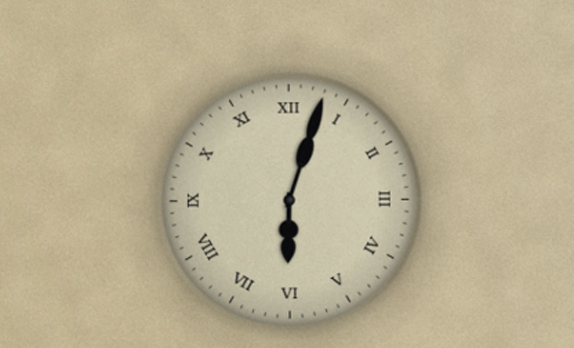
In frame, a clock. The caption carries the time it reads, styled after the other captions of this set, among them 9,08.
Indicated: 6,03
